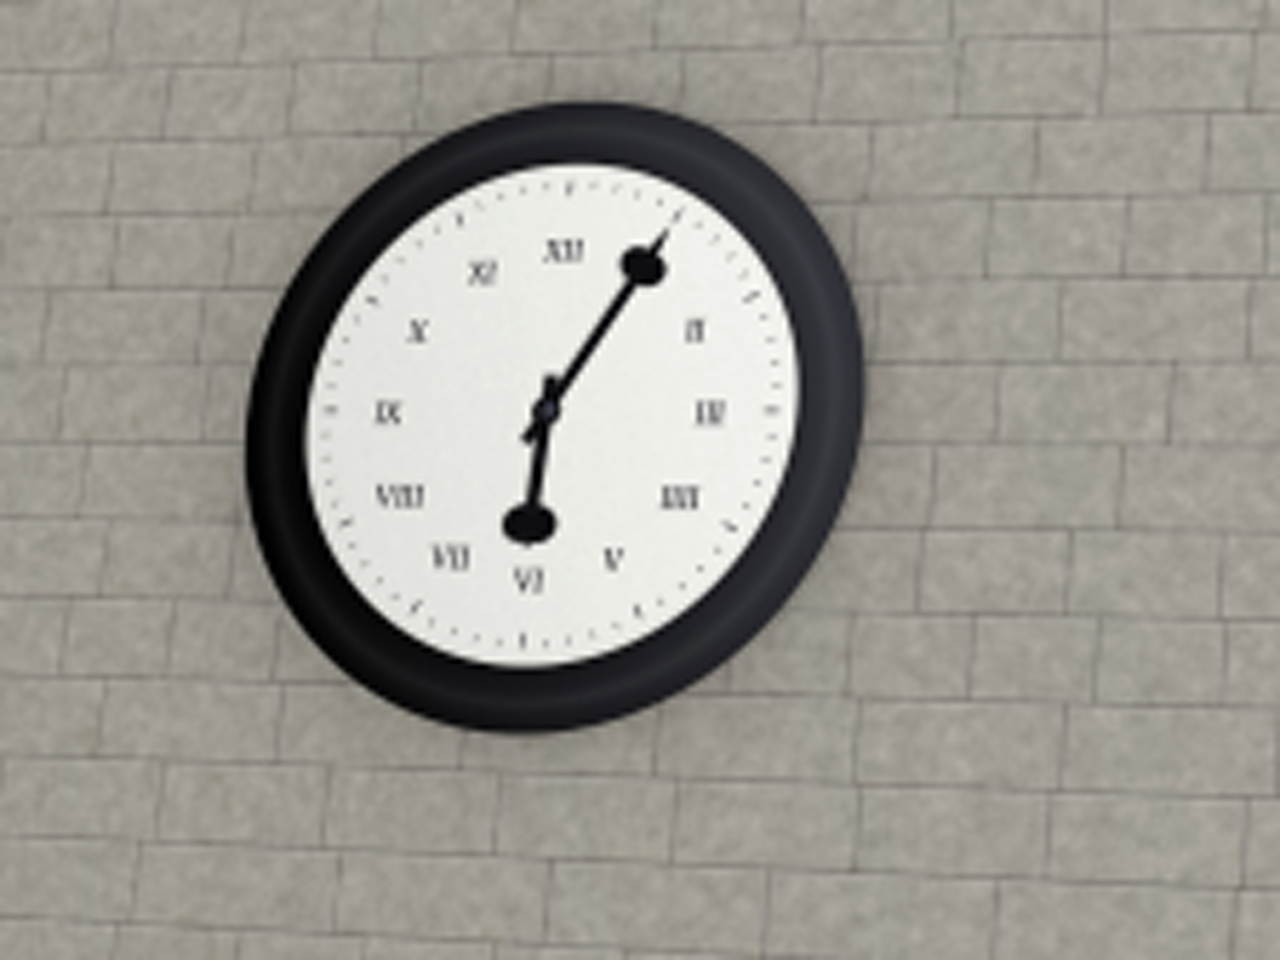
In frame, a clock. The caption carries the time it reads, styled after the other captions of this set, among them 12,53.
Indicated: 6,05
